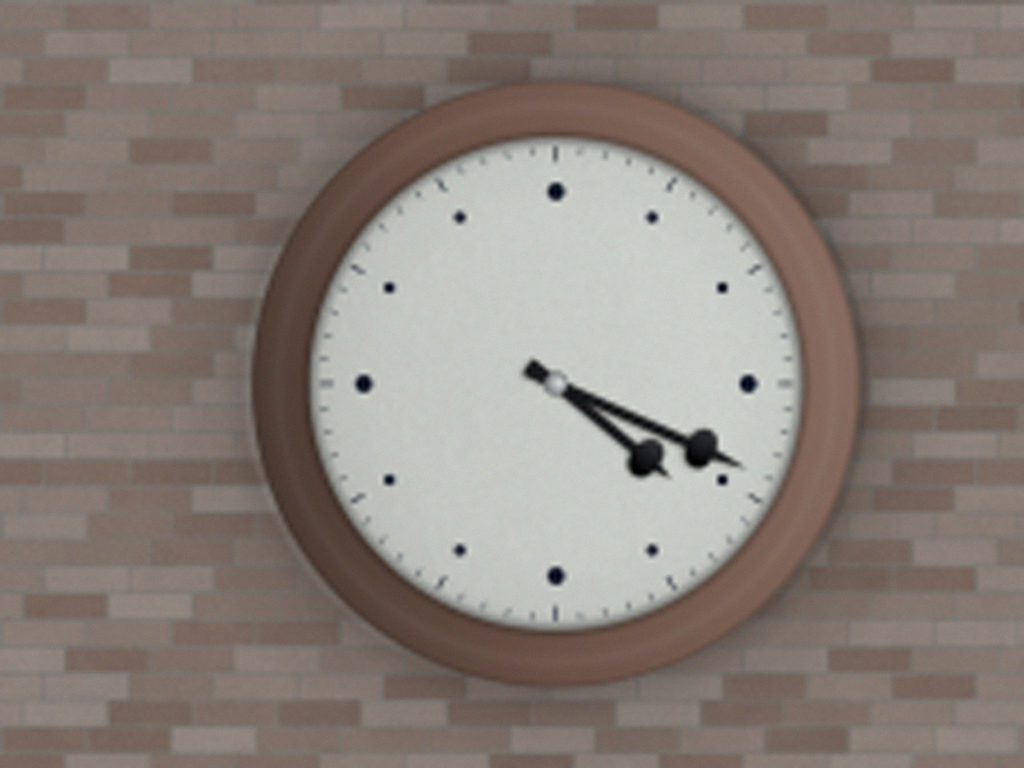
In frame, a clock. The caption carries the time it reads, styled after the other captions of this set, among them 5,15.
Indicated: 4,19
